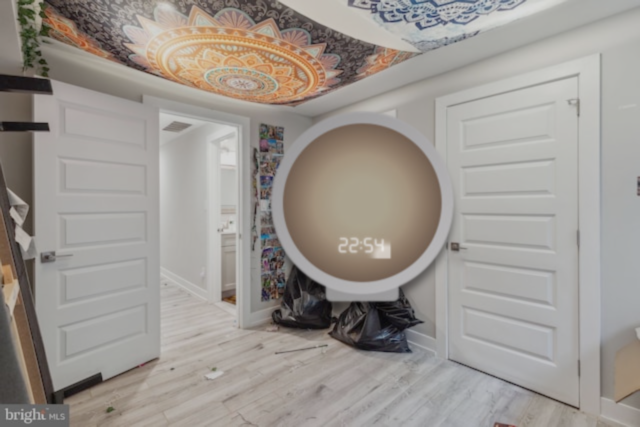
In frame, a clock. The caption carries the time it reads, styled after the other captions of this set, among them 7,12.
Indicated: 22,54
